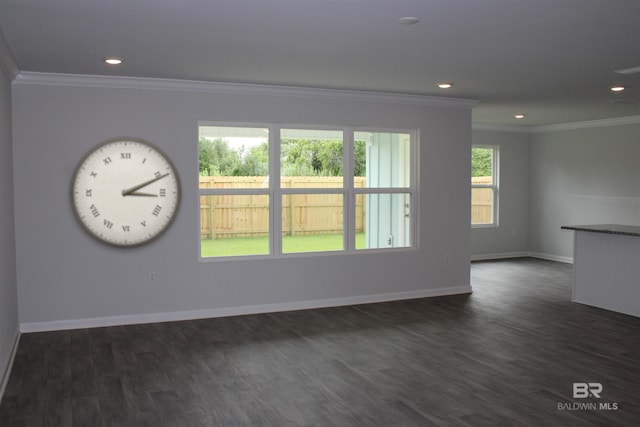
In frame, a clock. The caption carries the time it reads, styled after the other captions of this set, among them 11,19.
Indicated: 3,11
